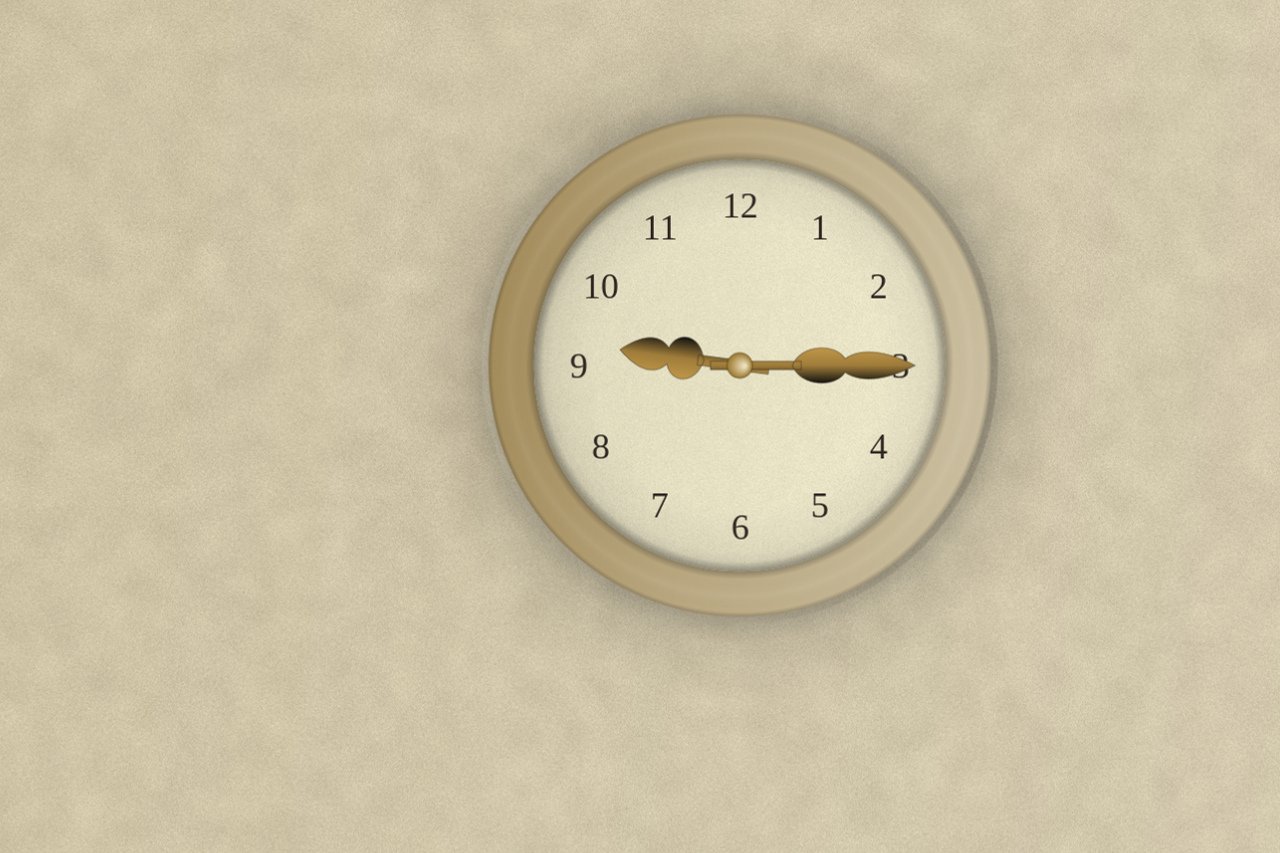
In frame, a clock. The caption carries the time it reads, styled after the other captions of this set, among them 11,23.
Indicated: 9,15
